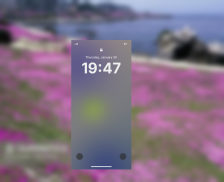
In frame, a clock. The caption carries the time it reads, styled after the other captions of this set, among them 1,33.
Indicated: 19,47
